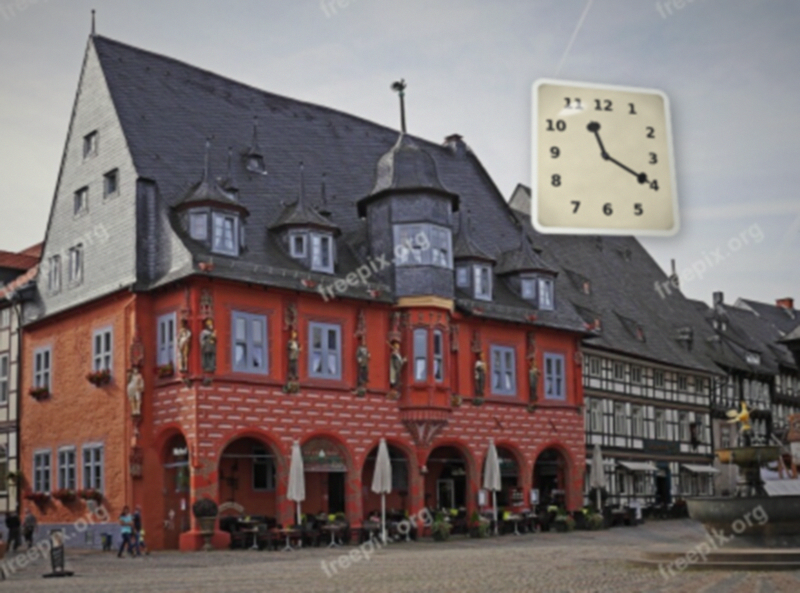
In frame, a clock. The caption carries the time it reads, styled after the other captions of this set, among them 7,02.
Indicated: 11,20
